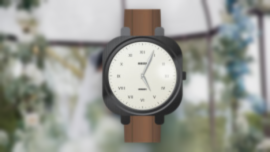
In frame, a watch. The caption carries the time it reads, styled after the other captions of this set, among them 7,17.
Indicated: 5,04
